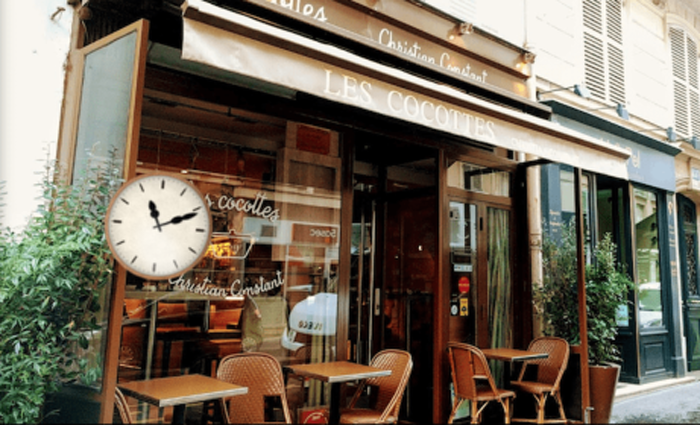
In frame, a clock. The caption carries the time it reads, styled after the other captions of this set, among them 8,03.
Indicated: 11,11
